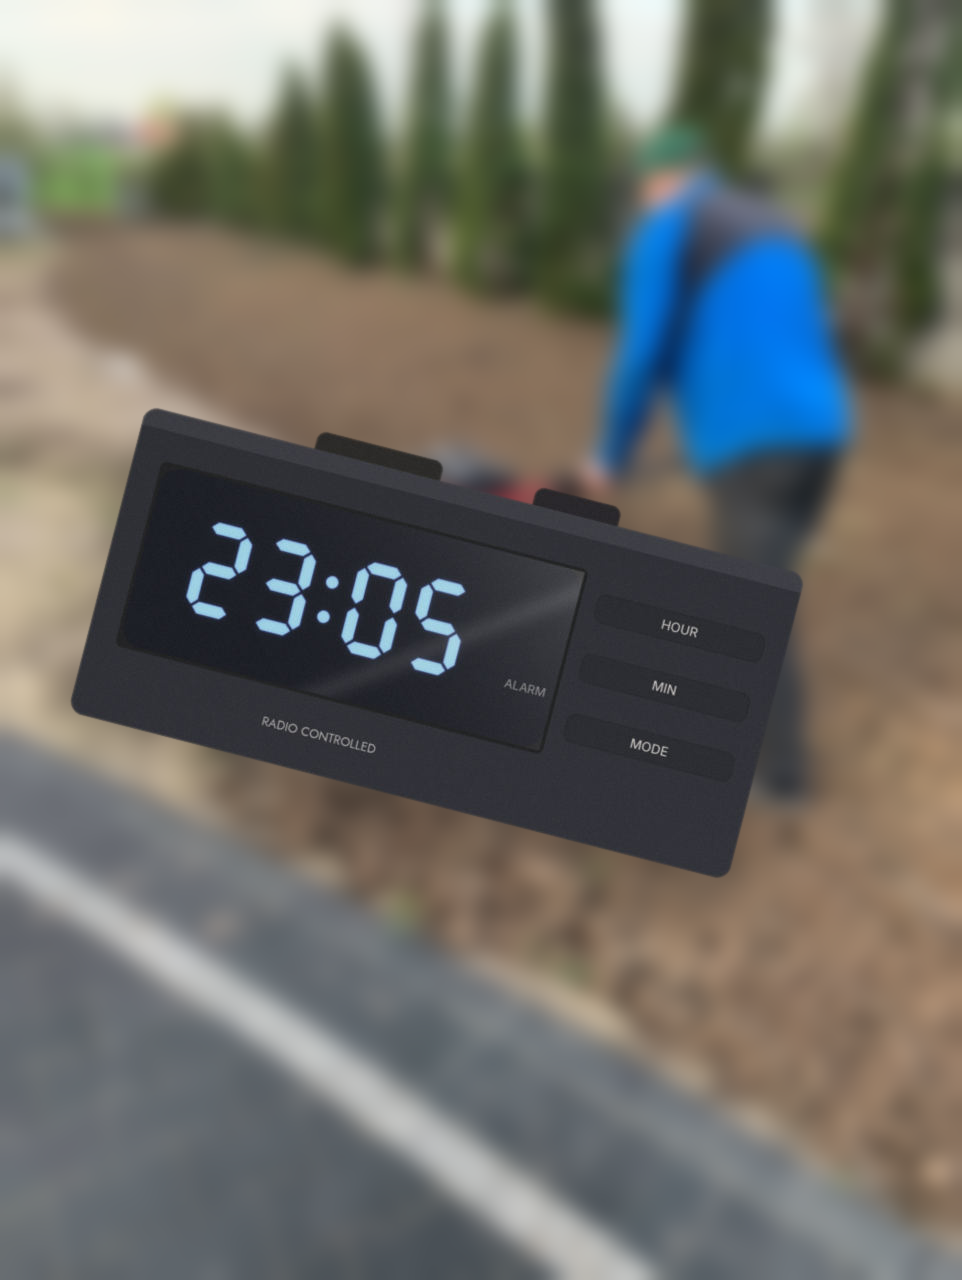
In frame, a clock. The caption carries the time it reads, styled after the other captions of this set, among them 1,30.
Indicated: 23,05
